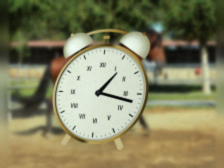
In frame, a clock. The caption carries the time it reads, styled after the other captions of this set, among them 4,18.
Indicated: 1,17
